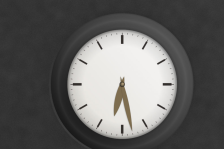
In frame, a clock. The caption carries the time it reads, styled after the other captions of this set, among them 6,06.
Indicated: 6,28
